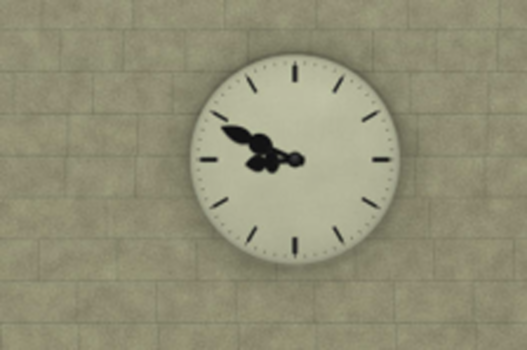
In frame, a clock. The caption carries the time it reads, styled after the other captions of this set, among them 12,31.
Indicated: 8,49
